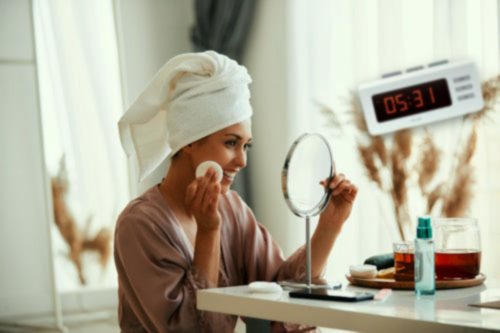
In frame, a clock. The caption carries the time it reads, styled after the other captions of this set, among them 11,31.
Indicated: 5,31
